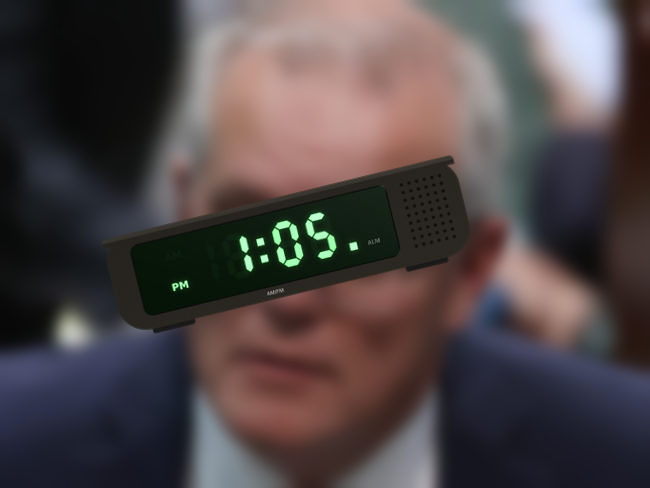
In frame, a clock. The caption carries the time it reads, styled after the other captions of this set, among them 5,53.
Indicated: 1,05
